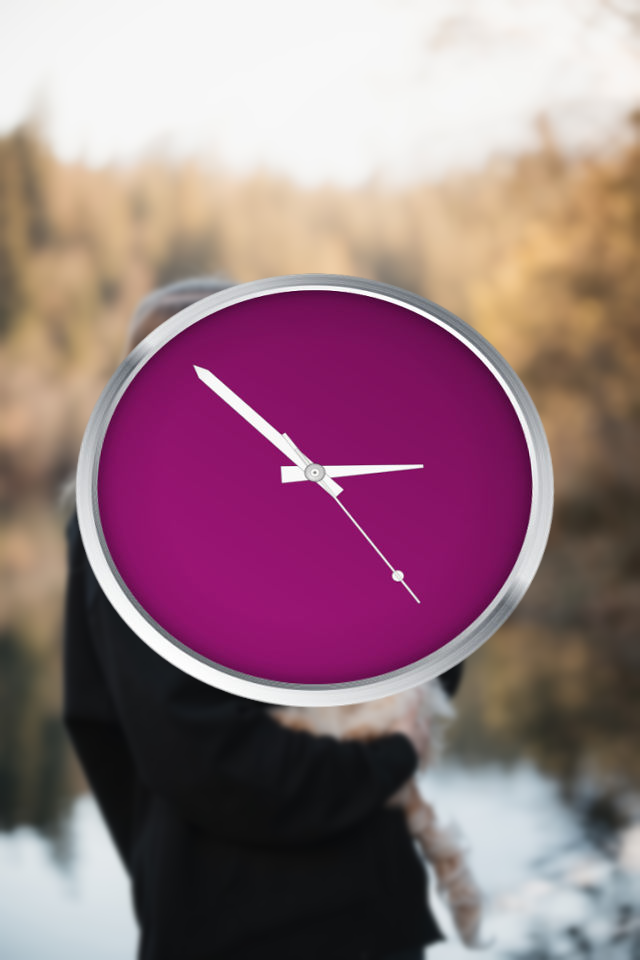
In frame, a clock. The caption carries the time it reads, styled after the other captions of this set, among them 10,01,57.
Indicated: 2,52,24
